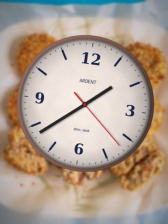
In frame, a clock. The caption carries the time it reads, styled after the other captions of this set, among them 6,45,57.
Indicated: 1,38,22
